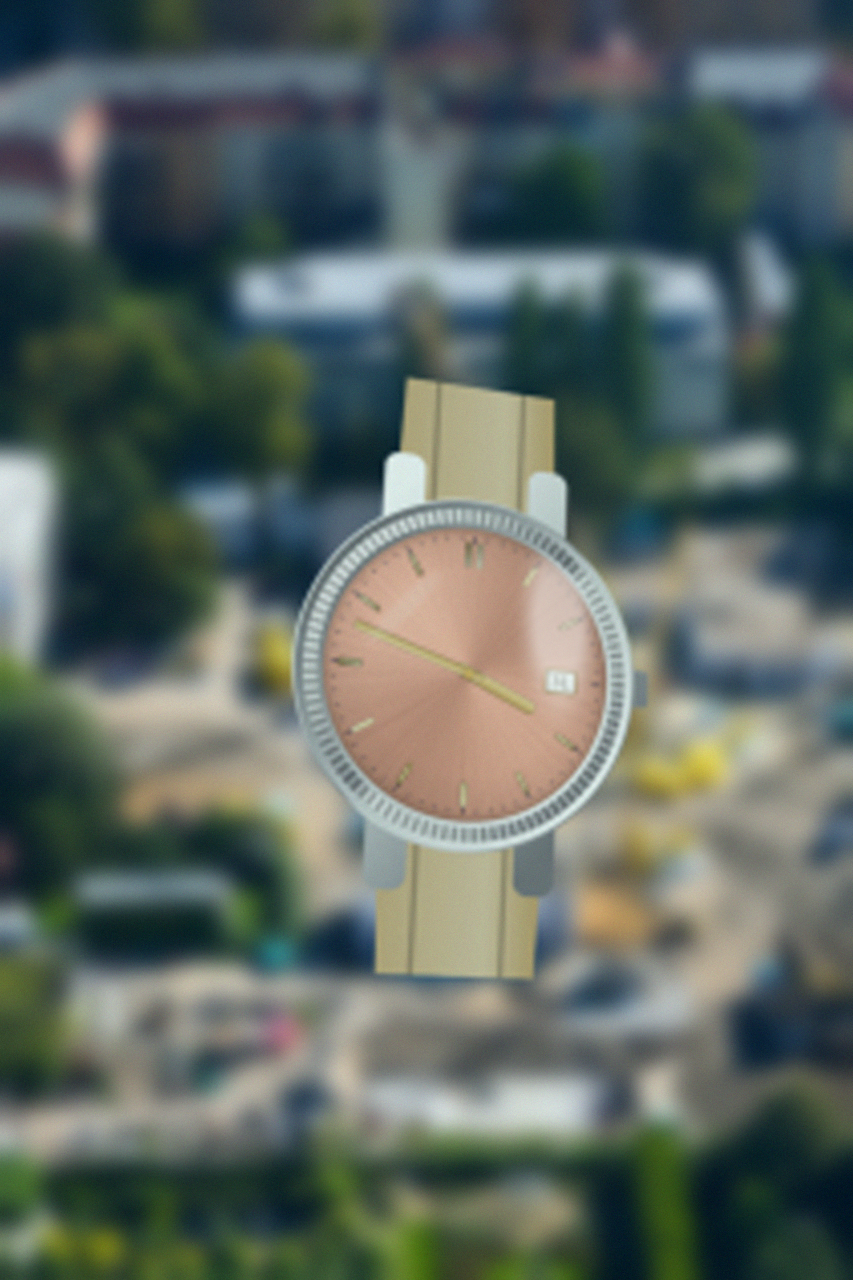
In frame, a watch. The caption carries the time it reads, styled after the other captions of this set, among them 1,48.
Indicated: 3,48
